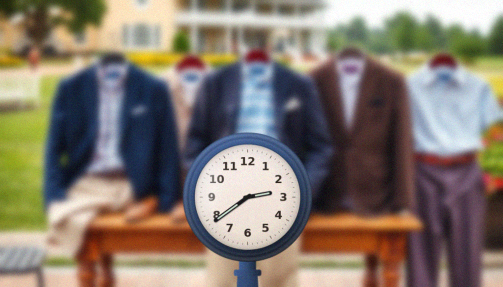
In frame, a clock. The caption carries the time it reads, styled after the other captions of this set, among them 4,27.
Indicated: 2,39
